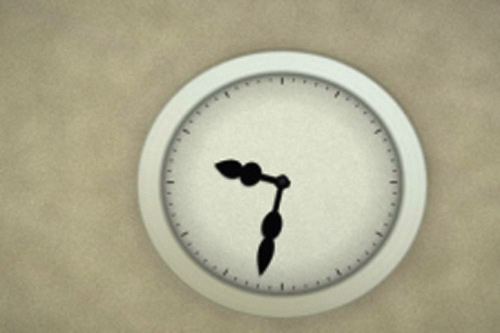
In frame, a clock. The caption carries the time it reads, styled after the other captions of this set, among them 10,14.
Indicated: 9,32
